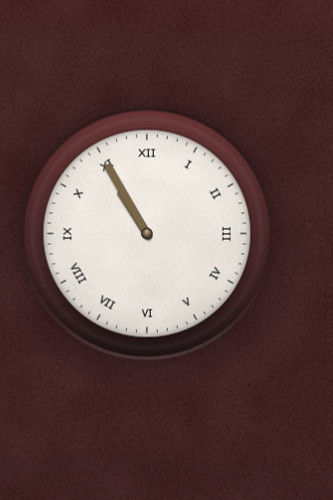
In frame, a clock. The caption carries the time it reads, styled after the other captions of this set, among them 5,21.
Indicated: 10,55
